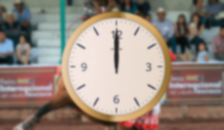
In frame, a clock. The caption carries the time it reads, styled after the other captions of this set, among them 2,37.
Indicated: 12,00
